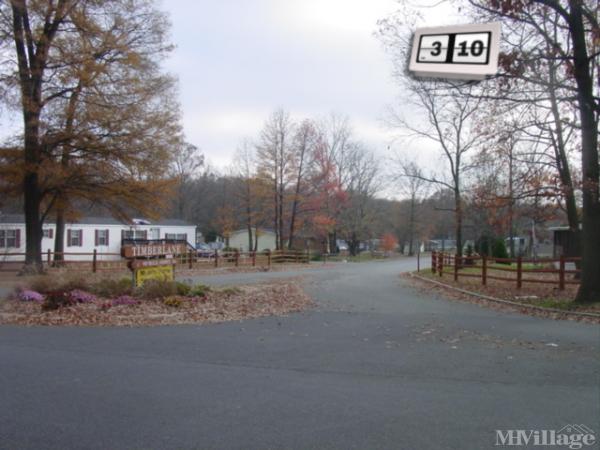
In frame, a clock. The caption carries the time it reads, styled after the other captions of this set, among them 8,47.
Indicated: 3,10
